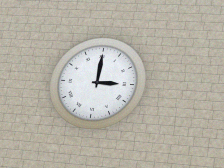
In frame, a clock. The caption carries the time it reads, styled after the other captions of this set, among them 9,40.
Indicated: 3,00
